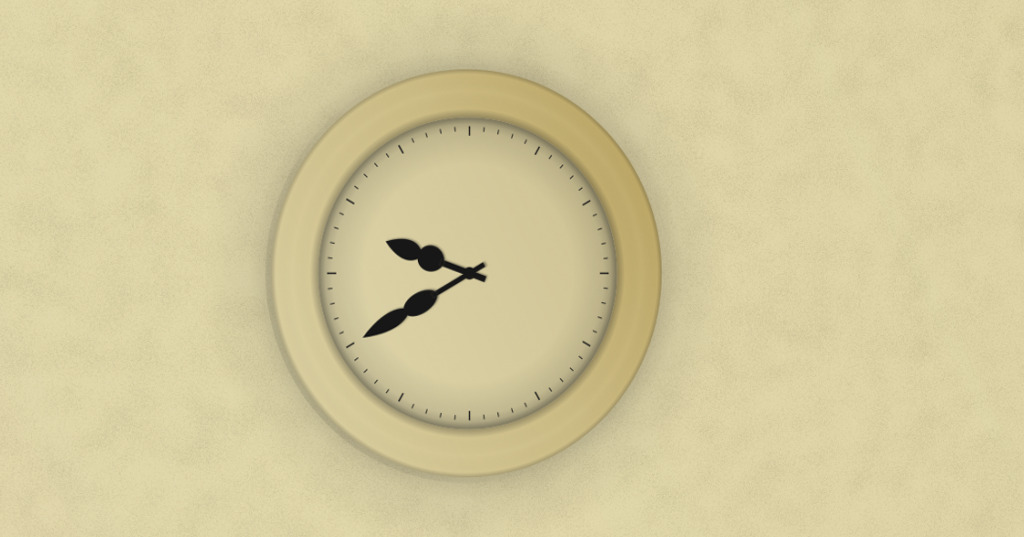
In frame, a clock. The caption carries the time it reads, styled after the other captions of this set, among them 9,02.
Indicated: 9,40
